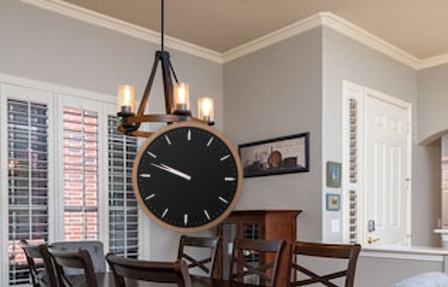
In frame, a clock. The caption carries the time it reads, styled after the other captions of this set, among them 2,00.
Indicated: 9,48
